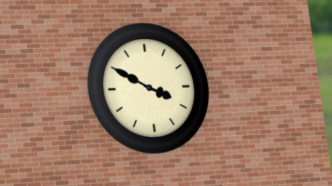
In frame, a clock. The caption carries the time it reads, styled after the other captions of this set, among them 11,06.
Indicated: 3,50
